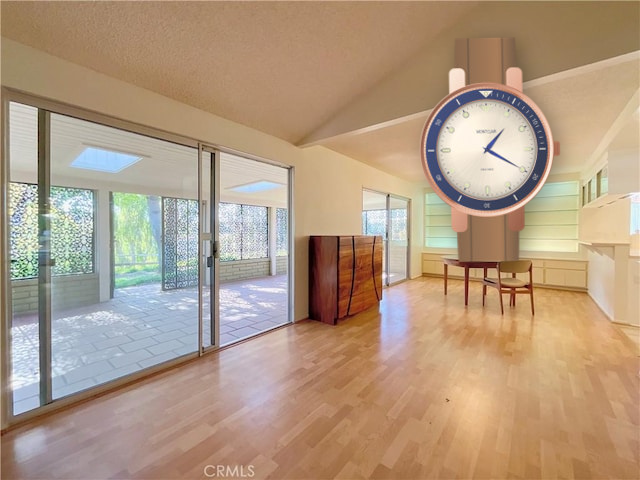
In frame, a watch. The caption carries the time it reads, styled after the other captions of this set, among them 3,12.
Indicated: 1,20
